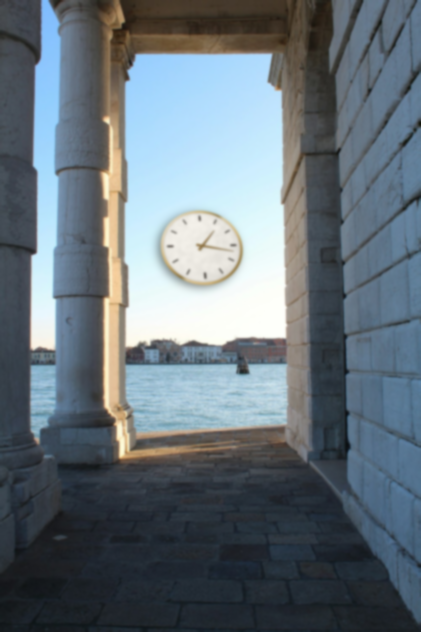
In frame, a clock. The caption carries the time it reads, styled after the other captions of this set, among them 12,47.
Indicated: 1,17
